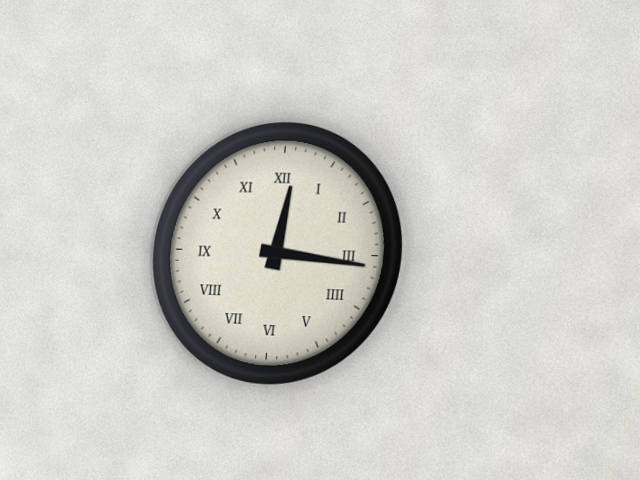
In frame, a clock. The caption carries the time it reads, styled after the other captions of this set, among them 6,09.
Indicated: 12,16
